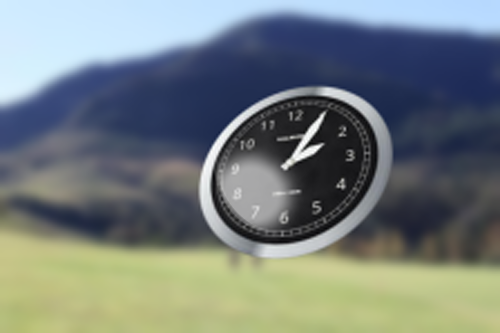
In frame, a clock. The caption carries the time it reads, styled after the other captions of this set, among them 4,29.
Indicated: 2,05
